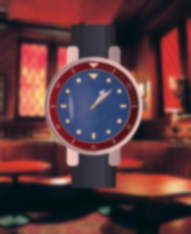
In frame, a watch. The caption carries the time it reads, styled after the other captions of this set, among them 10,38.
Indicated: 1,08
